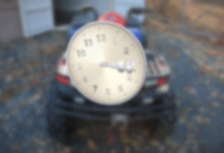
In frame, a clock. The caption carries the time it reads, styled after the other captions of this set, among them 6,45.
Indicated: 3,17
